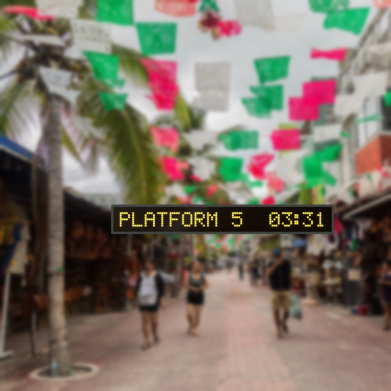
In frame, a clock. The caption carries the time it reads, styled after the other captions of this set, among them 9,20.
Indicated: 3,31
